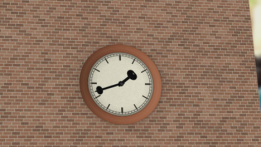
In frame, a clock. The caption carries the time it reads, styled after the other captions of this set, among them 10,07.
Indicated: 1,42
